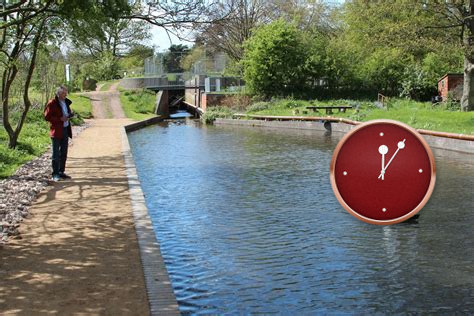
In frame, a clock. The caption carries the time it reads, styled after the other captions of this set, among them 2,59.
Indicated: 12,06
